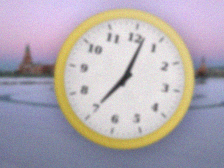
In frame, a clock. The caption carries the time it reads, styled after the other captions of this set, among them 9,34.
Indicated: 7,02
